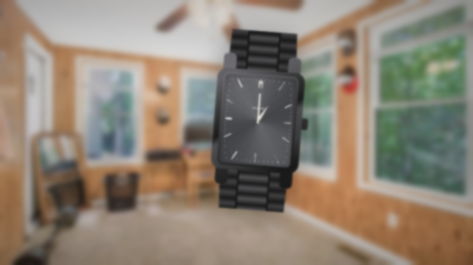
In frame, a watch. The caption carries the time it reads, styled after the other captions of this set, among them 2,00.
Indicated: 1,00
